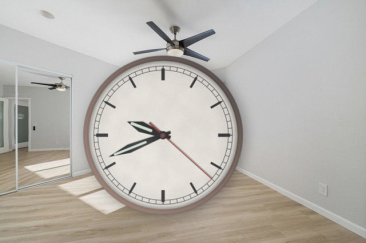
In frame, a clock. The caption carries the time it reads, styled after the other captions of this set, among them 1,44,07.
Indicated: 9,41,22
